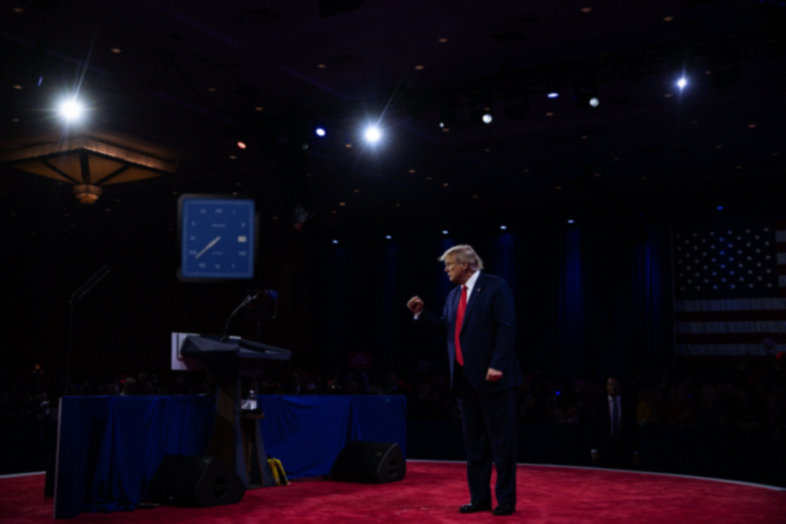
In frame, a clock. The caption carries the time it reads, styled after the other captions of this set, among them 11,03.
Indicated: 7,38
